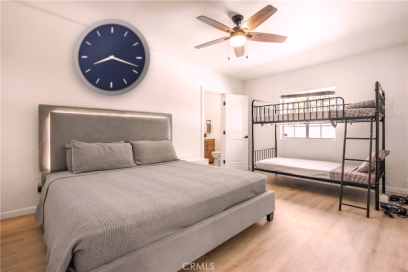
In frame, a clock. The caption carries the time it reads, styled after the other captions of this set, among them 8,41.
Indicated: 8,18
